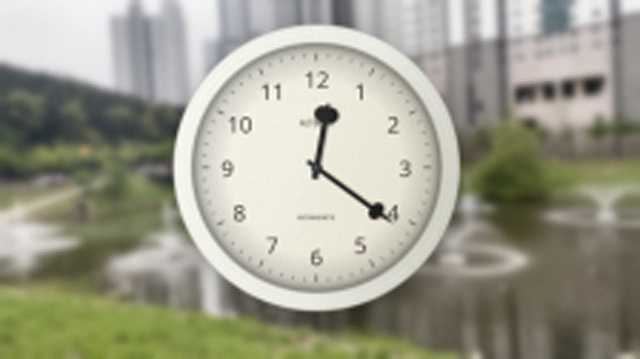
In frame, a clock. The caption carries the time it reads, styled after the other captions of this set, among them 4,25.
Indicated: 12,21
